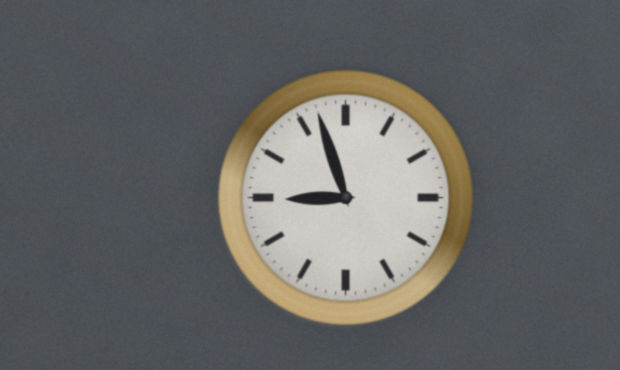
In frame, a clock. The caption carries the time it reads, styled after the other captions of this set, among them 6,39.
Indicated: 8,57
